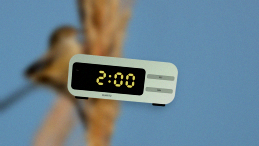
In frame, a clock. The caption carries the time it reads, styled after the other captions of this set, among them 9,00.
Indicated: 2,00
